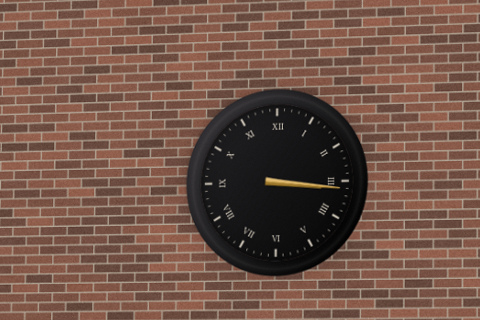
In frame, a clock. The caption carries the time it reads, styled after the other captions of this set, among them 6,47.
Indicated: 3,16
